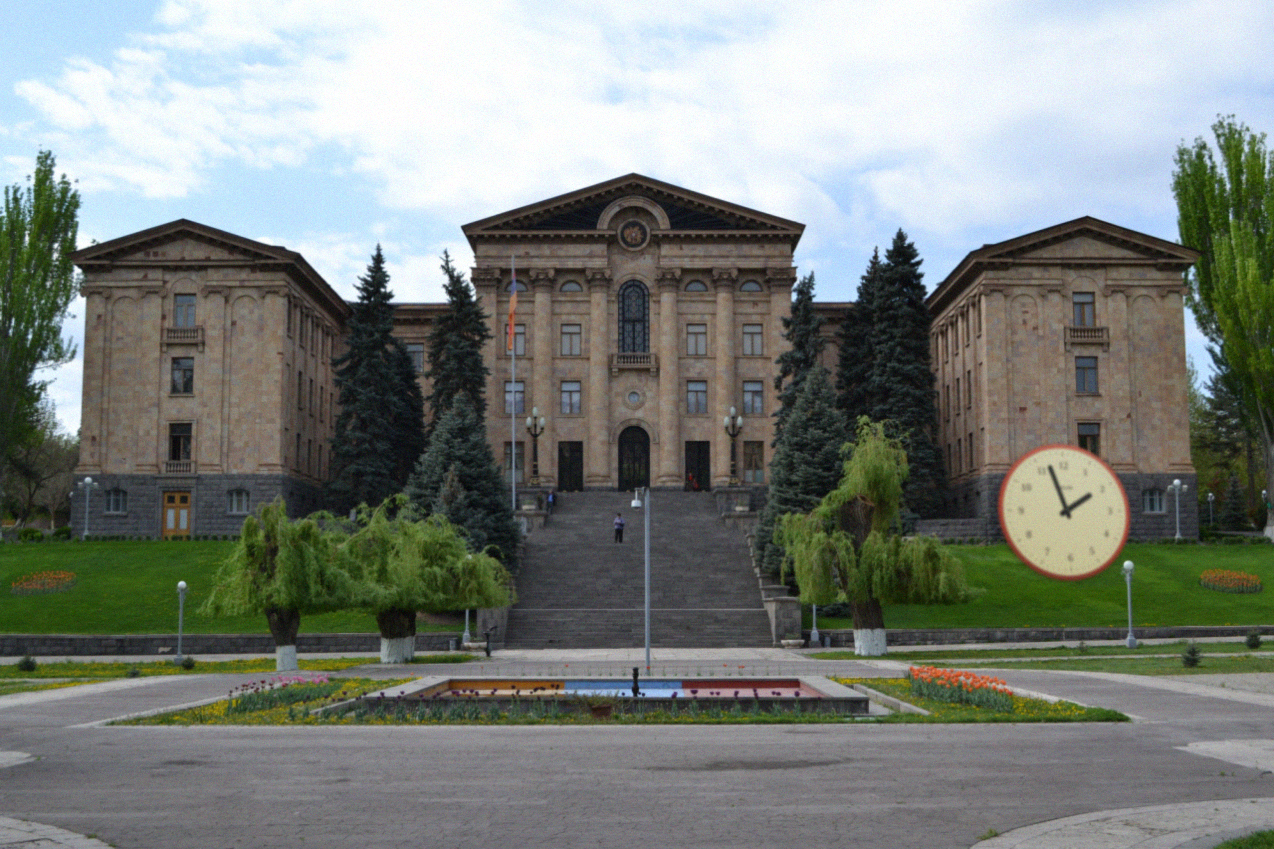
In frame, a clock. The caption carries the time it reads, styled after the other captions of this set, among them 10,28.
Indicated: 1,57
